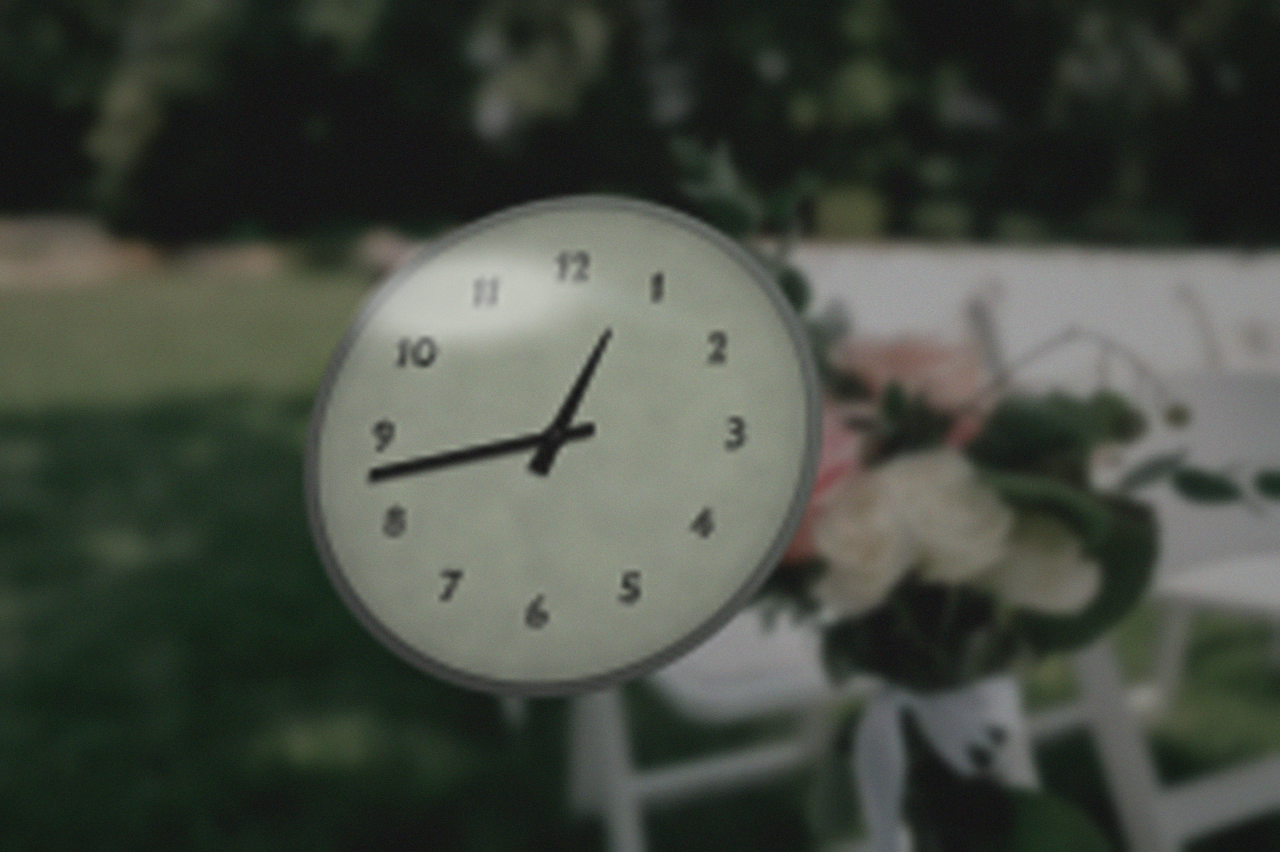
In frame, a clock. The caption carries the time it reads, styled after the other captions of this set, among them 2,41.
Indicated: 12,43
